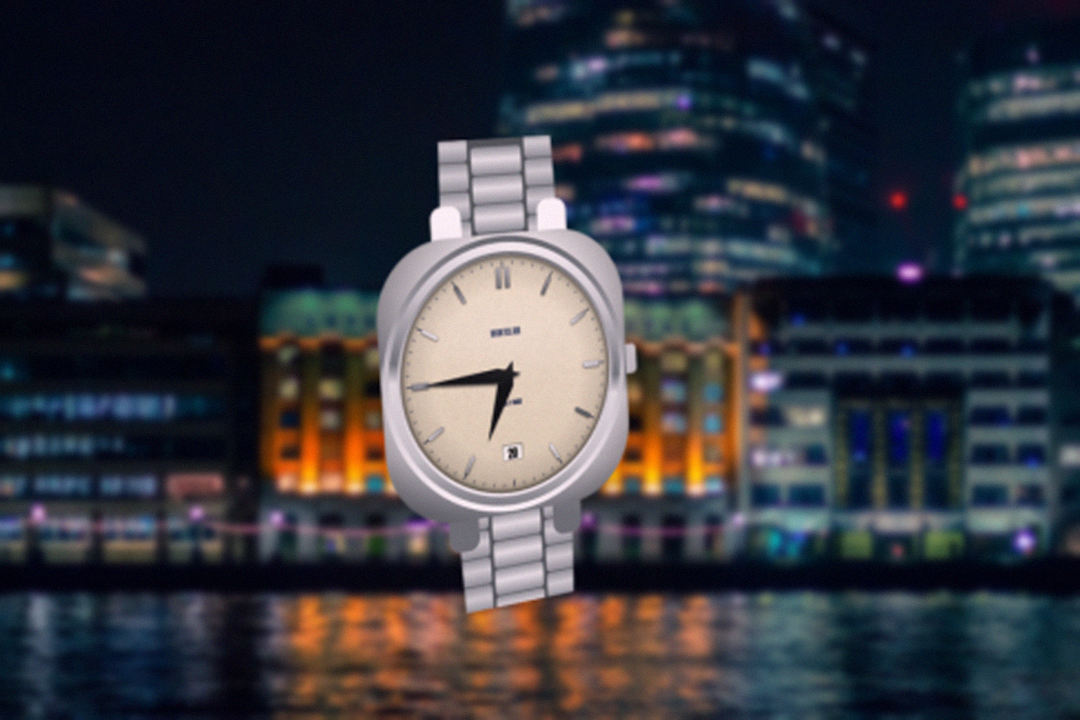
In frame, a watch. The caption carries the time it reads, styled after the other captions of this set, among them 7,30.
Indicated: 6,45
